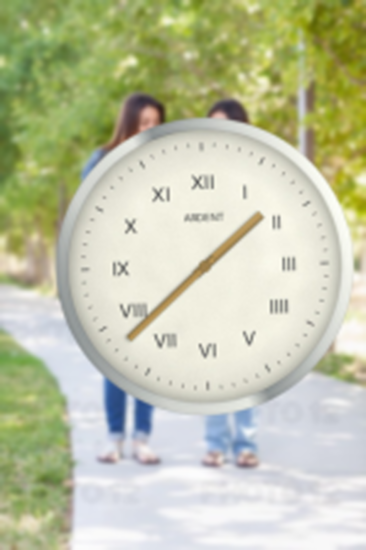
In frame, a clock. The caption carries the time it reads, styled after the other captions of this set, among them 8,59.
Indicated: 1,38
